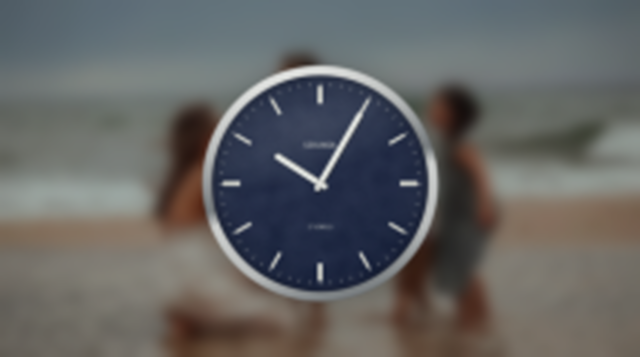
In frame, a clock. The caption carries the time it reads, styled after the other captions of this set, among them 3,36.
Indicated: 10,05
